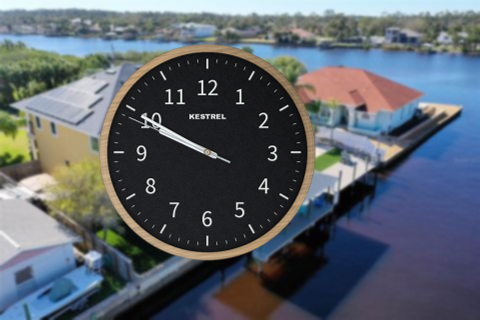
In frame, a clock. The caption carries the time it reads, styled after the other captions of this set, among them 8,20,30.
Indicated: 9,49,49
